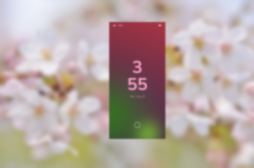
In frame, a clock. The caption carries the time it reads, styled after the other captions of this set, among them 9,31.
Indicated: 3,55
